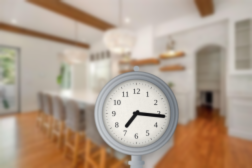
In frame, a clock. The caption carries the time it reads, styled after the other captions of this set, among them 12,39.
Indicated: 7,16
